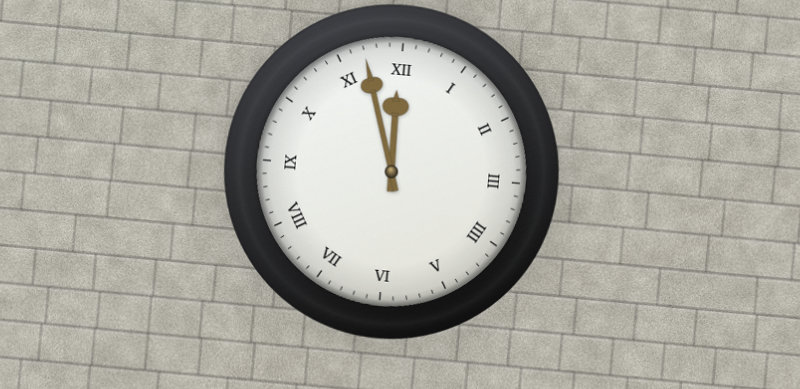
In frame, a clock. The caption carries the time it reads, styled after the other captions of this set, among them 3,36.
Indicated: 11,57
